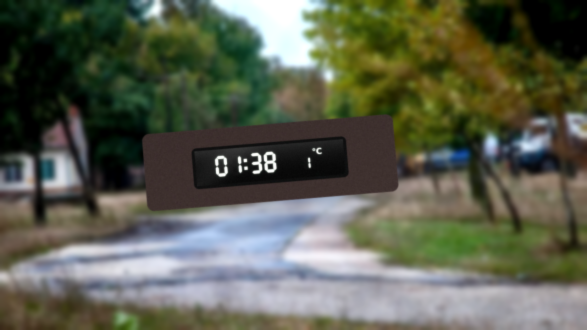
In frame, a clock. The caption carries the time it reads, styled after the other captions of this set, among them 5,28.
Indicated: 1,38
